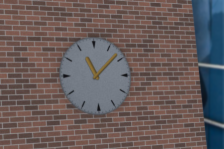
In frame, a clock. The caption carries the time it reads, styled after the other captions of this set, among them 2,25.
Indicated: 11,08
